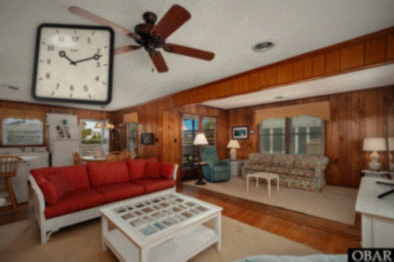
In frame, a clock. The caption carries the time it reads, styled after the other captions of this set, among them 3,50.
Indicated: 10,12
